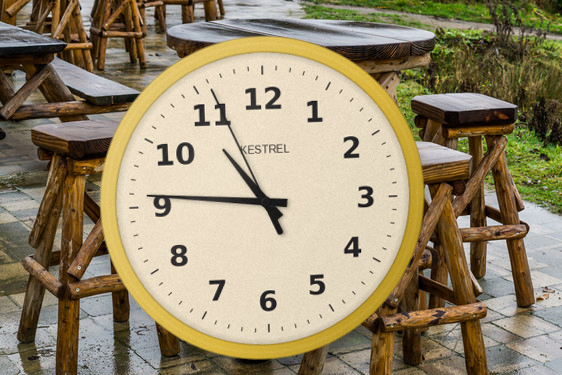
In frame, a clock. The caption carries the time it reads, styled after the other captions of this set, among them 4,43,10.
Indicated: 10,45,56
